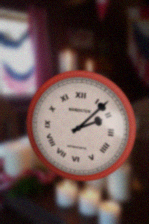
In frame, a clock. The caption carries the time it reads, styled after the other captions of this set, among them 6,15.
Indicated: 2,07
